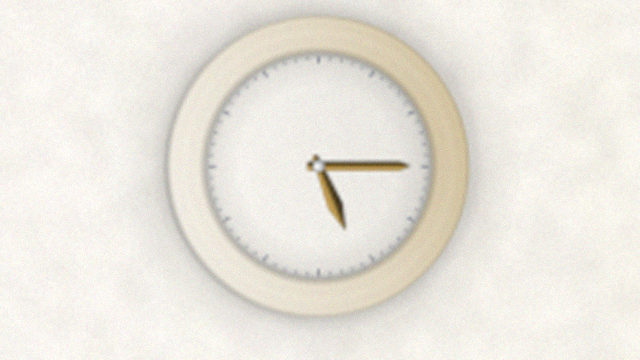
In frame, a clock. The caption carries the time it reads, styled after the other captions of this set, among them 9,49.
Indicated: 5,15
